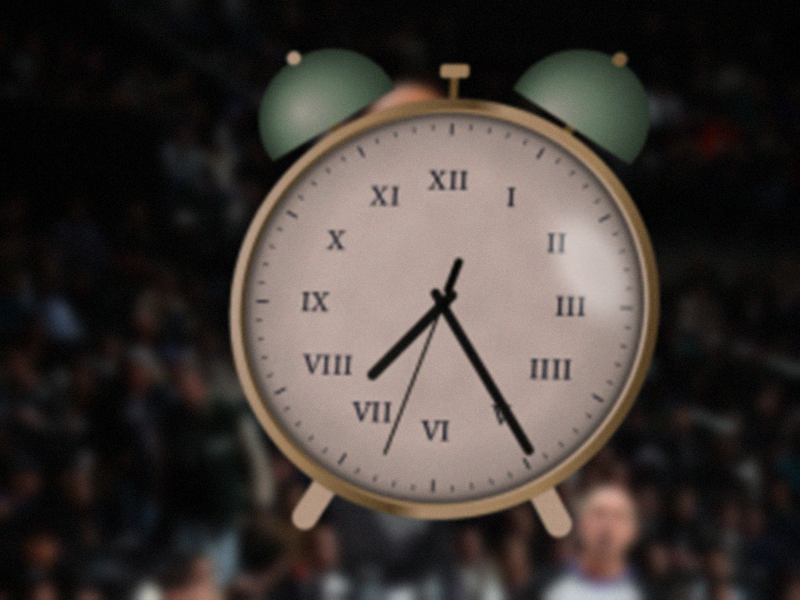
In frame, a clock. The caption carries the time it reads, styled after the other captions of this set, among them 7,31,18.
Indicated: 7,24,33
